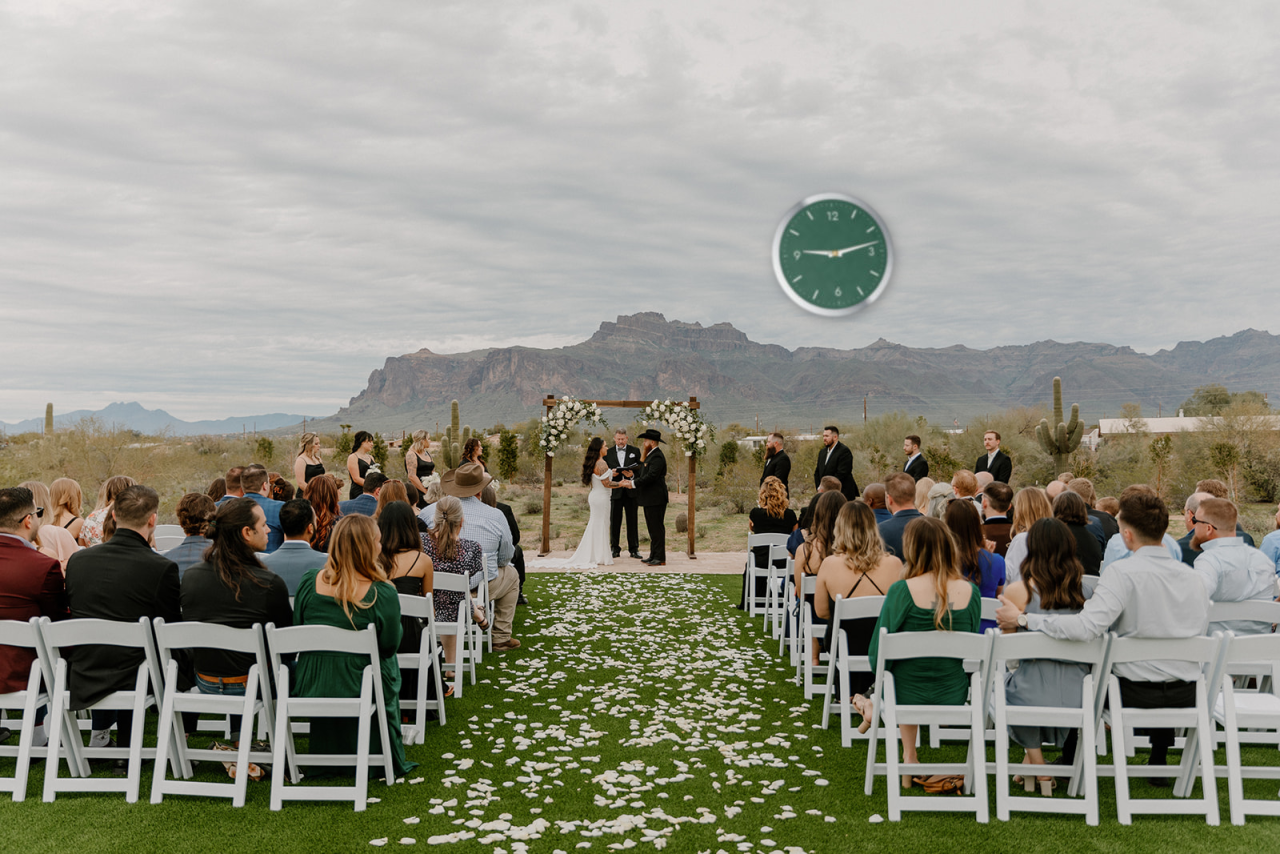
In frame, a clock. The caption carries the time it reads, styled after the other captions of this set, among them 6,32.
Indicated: 9,13
